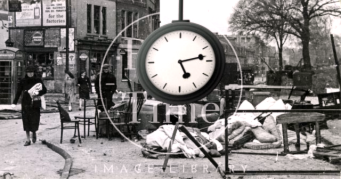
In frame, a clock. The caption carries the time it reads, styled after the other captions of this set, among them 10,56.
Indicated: 5,13
